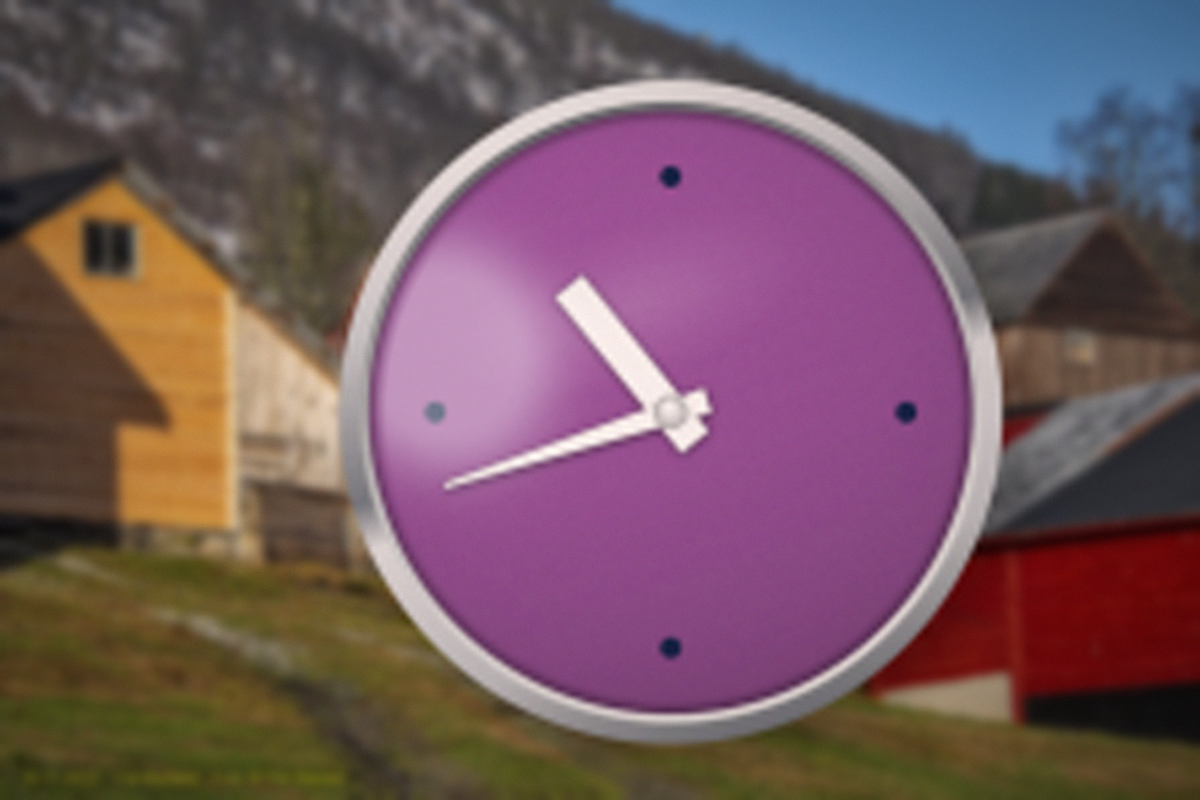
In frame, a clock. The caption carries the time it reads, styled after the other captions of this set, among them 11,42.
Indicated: 10,42
